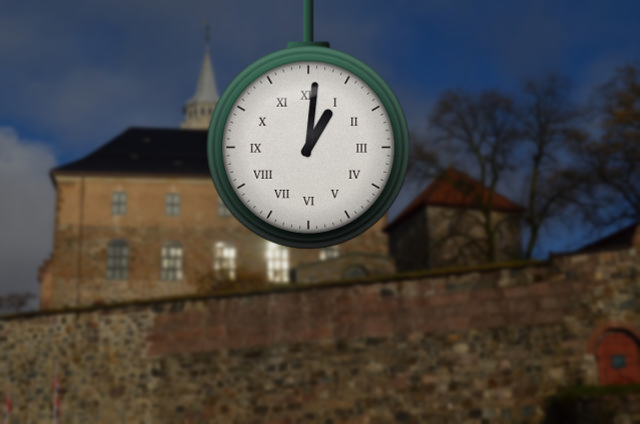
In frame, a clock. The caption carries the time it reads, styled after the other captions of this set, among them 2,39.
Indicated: 1,01
